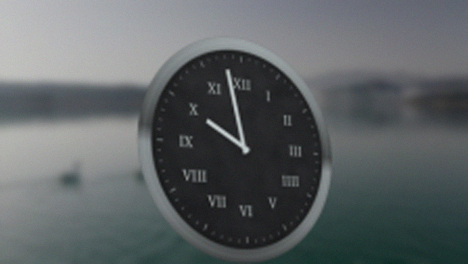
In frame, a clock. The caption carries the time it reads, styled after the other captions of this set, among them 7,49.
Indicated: 9,58
